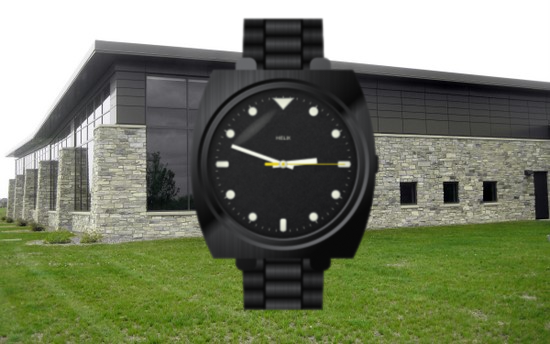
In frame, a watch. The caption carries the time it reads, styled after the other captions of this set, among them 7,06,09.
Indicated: 2,48,15
